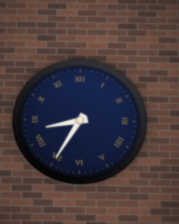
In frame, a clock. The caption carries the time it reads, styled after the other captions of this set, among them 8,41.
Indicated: 8,35
